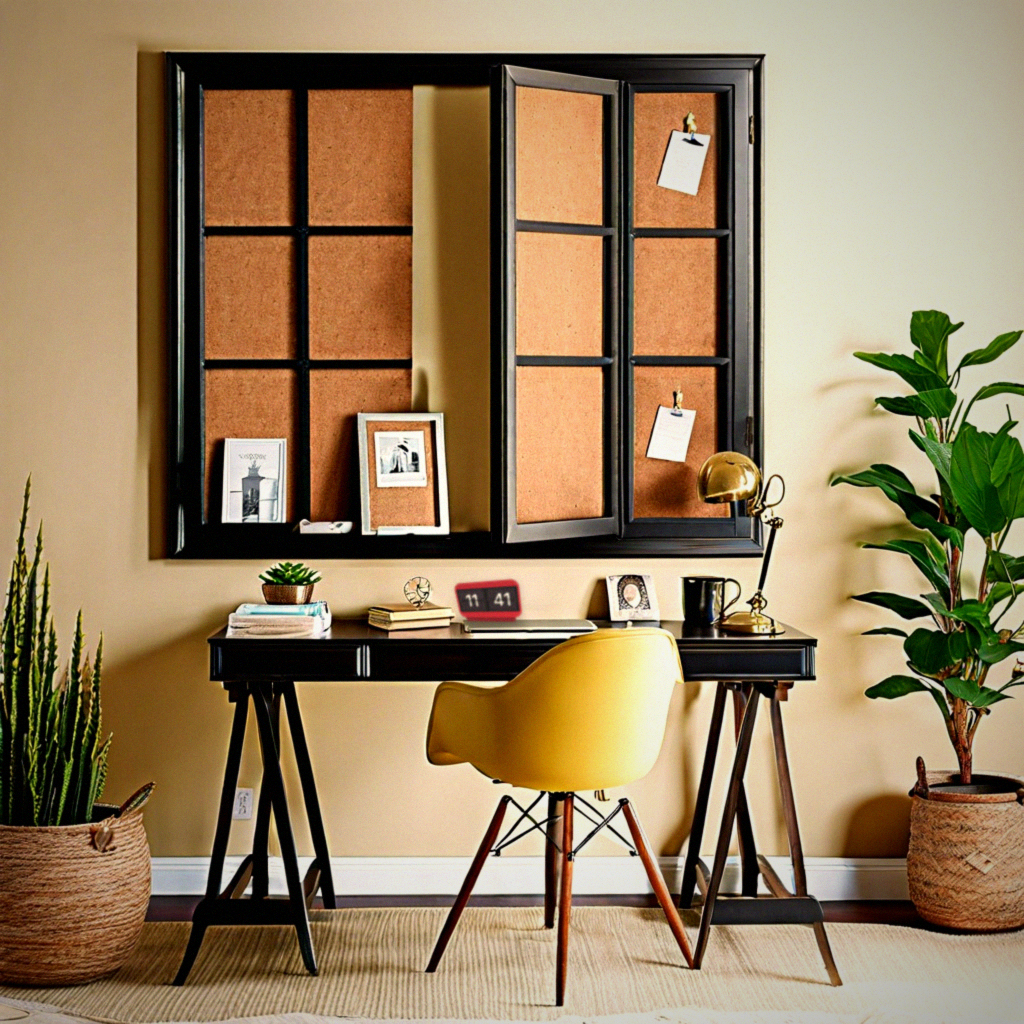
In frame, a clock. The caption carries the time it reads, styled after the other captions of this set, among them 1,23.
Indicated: 11,41
